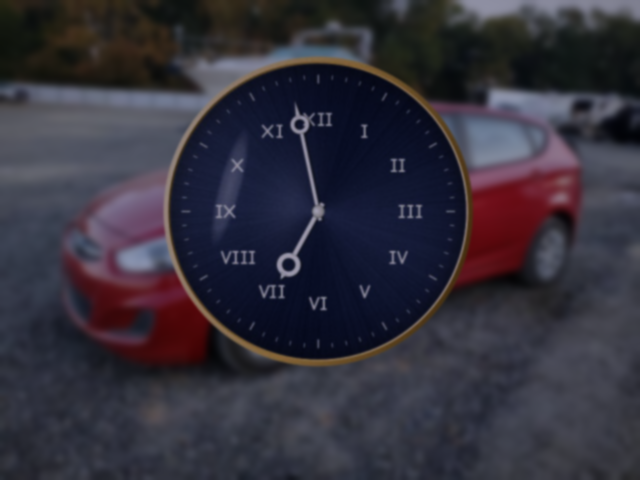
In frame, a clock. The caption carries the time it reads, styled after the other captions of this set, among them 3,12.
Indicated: 6,58
